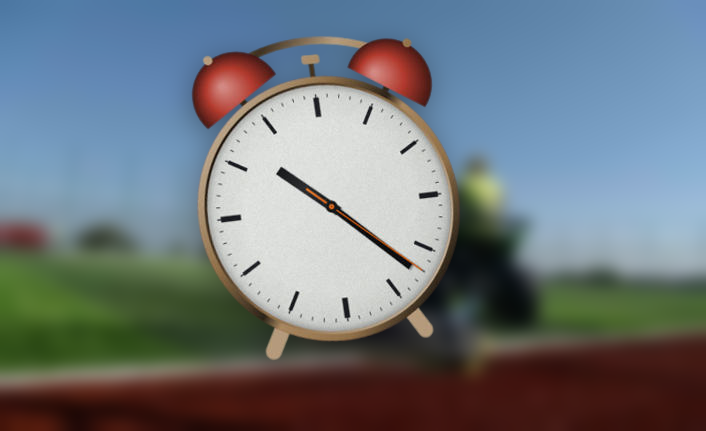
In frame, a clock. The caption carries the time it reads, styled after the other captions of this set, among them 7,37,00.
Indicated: 10,22,22
